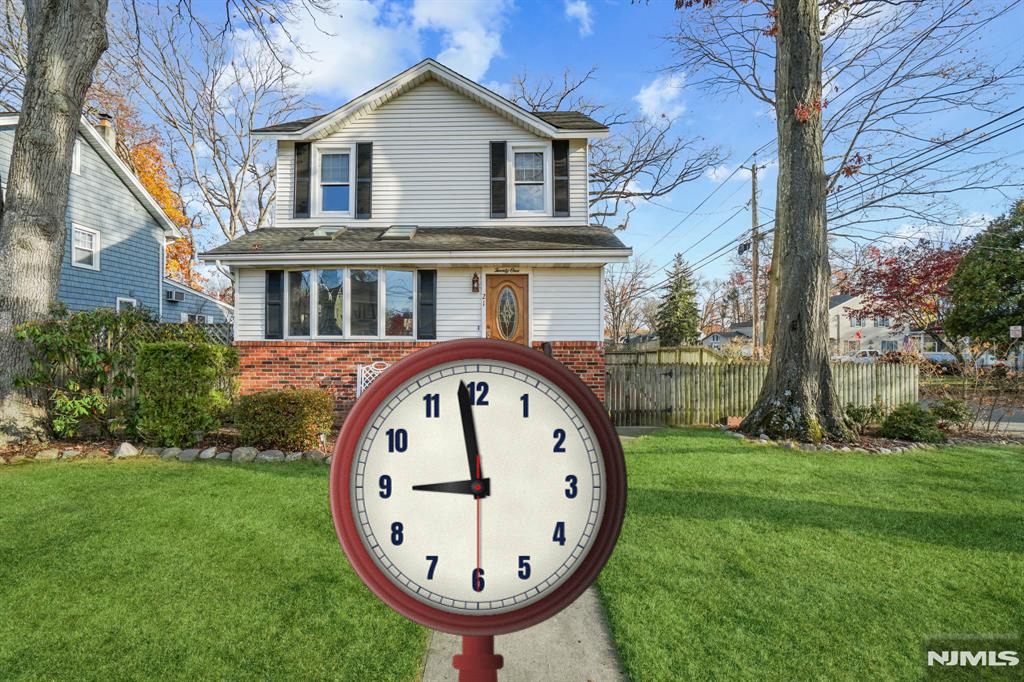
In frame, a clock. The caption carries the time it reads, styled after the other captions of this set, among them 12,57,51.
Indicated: 8,58,30
